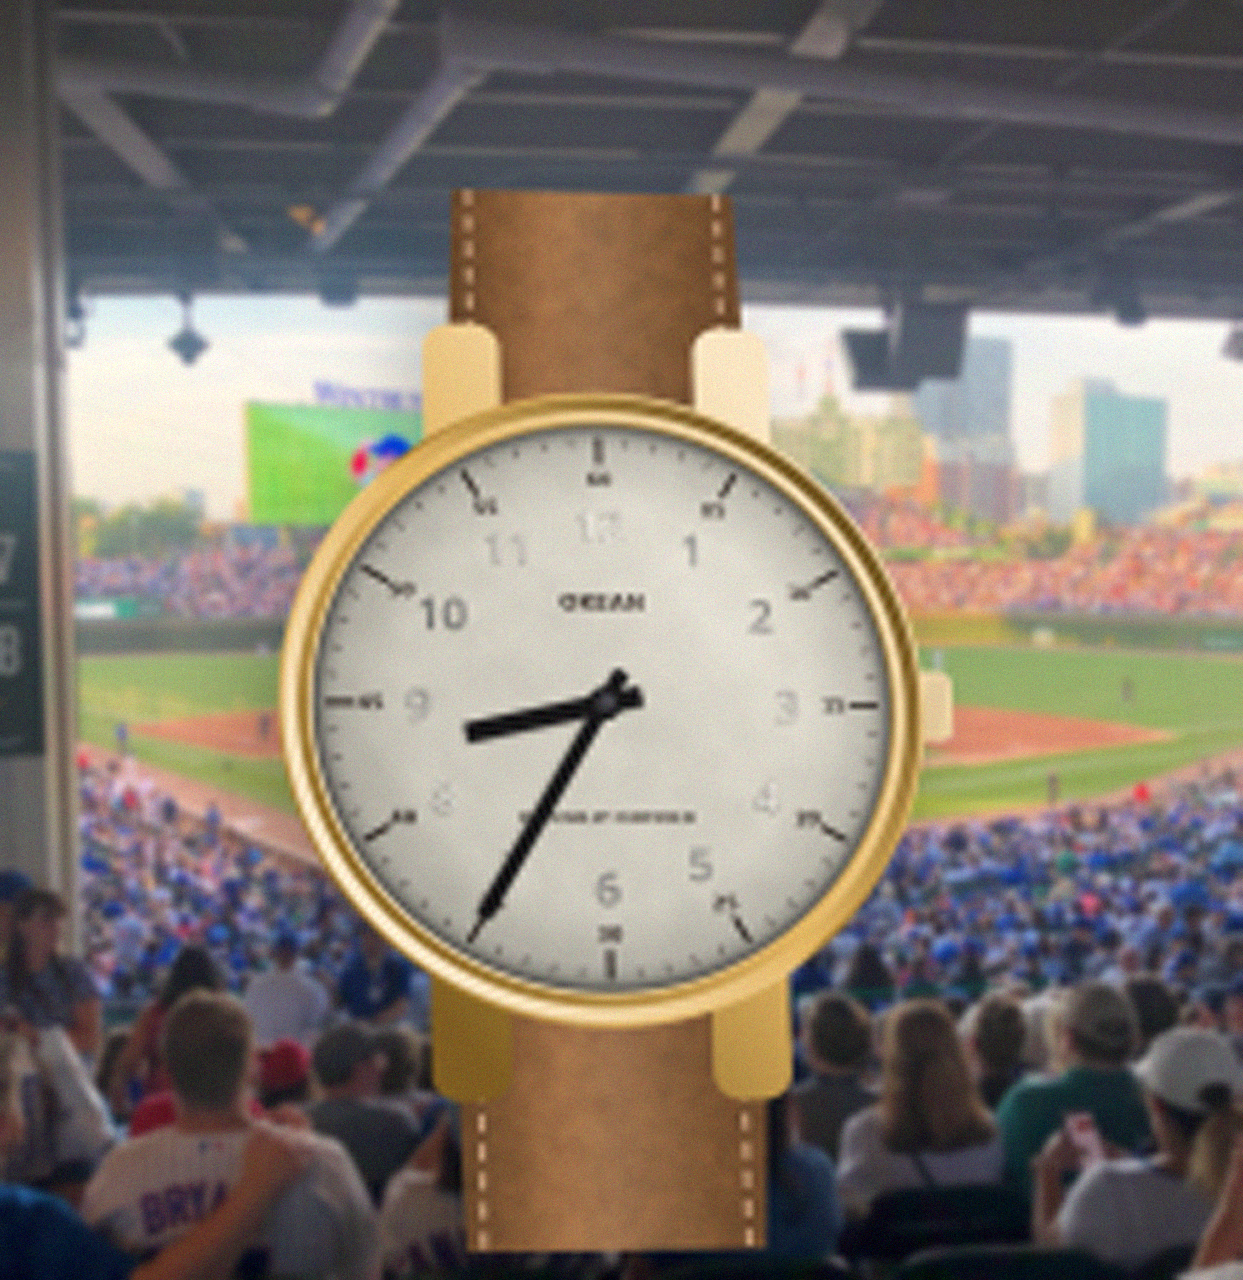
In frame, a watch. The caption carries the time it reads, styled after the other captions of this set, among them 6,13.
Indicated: 8,35
